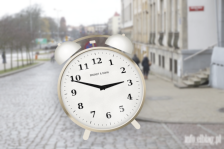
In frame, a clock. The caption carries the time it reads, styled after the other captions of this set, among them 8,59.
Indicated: 2,49
